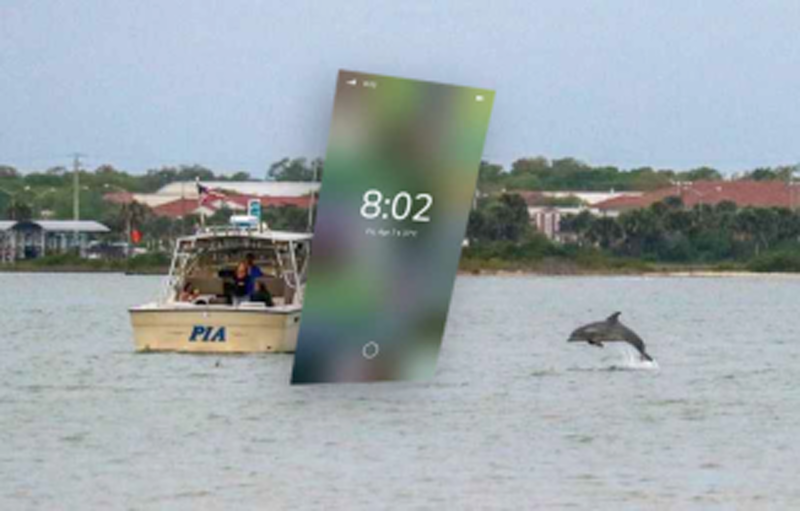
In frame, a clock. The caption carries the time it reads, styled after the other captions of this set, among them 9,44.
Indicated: 8,02
